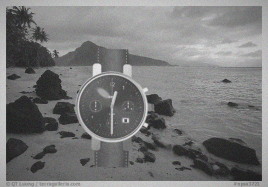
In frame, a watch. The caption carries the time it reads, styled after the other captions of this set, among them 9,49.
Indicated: 12,30
